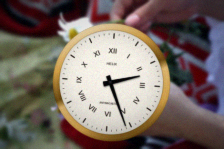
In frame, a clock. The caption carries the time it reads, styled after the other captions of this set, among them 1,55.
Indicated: 2,26
